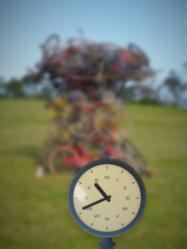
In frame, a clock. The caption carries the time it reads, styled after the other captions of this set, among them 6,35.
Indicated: 10,41
